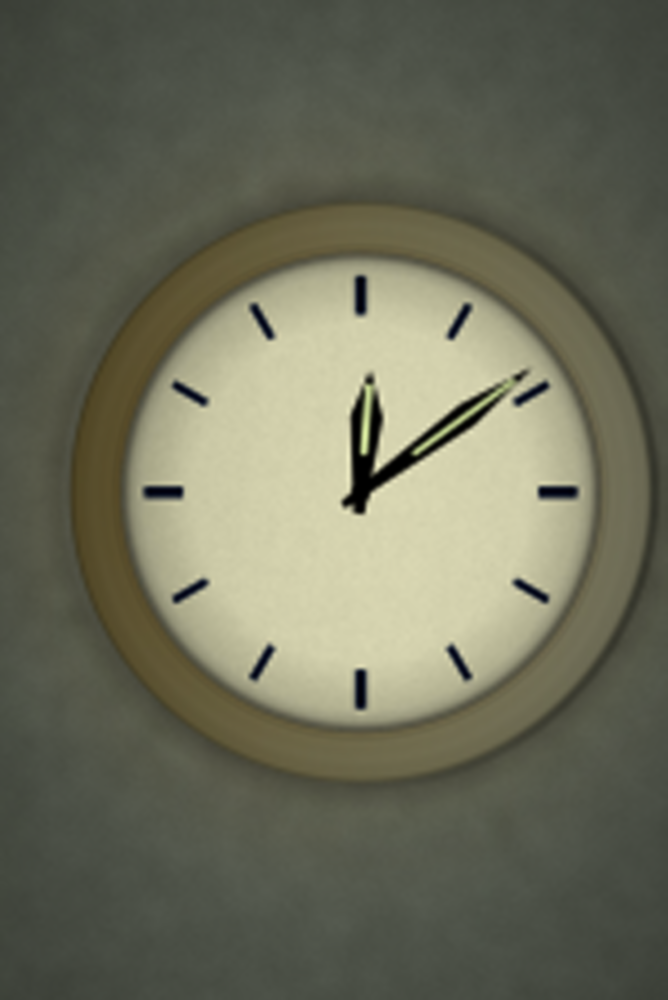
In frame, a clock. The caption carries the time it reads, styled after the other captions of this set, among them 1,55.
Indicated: 12,09
